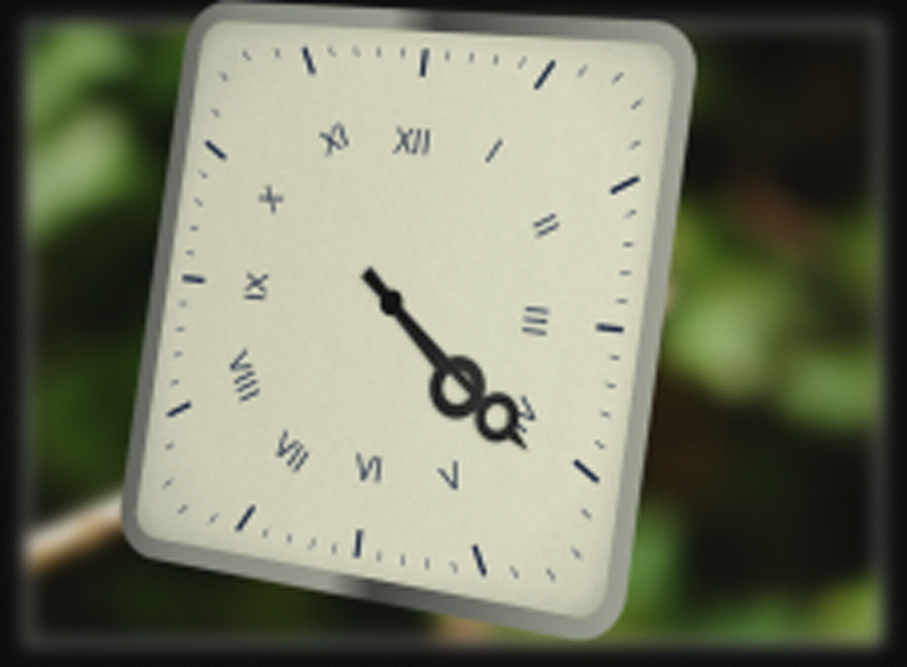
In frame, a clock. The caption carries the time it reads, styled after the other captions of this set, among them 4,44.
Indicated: 4,21
